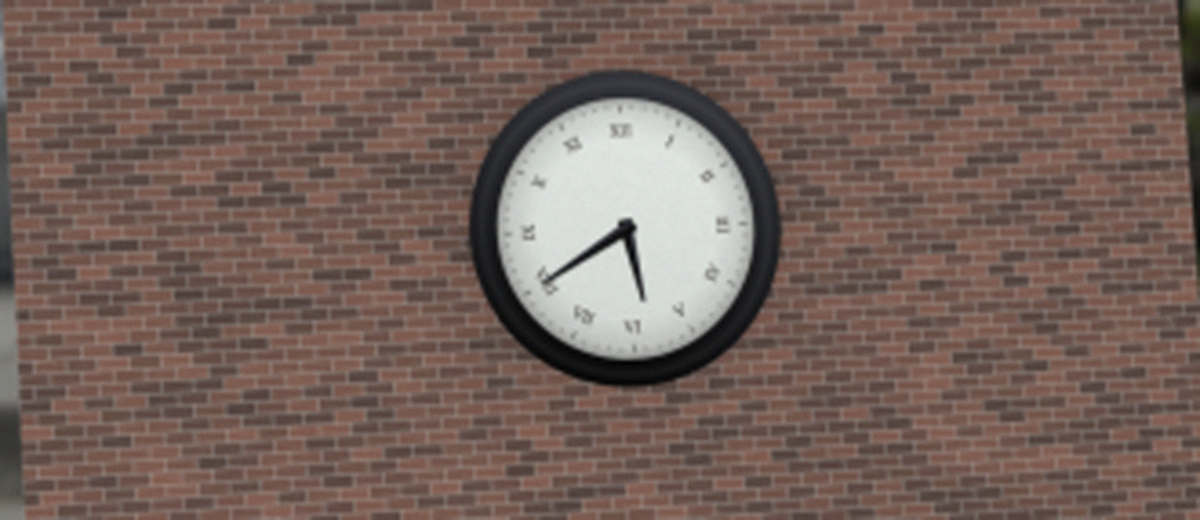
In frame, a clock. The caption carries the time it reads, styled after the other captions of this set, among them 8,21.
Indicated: 5,40
